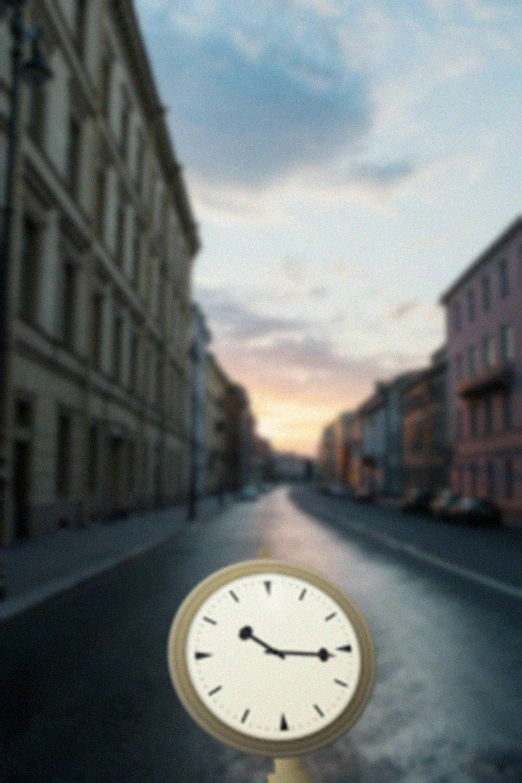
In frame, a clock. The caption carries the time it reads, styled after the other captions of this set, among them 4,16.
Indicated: 10,16
